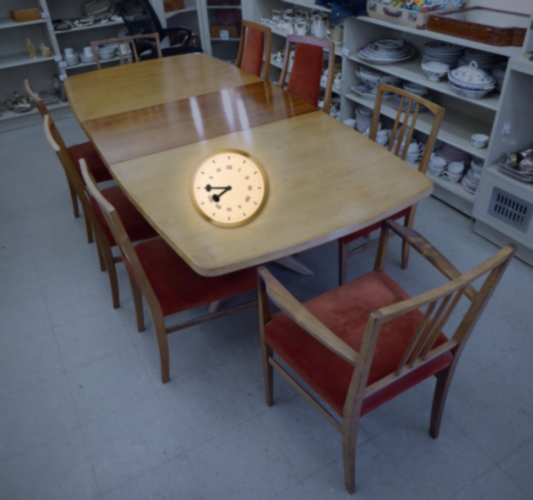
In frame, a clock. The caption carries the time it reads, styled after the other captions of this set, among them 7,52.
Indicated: 7,45
